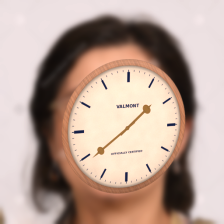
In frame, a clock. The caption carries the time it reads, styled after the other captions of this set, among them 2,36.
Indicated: 1,39
